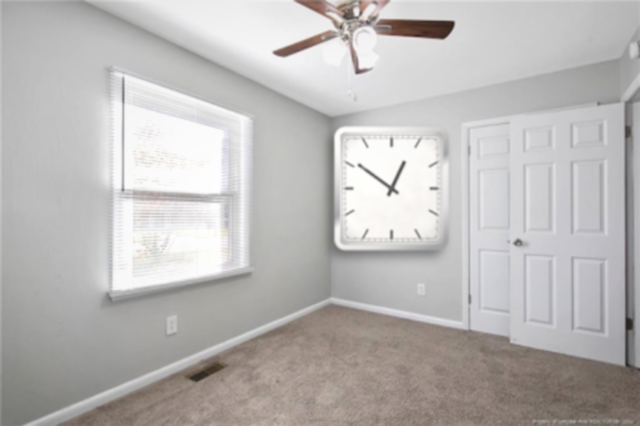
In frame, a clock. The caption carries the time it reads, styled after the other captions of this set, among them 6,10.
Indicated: 12,51
